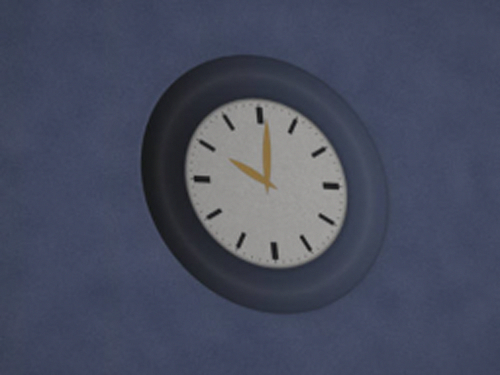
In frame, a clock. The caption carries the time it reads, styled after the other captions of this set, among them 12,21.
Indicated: 10,01
